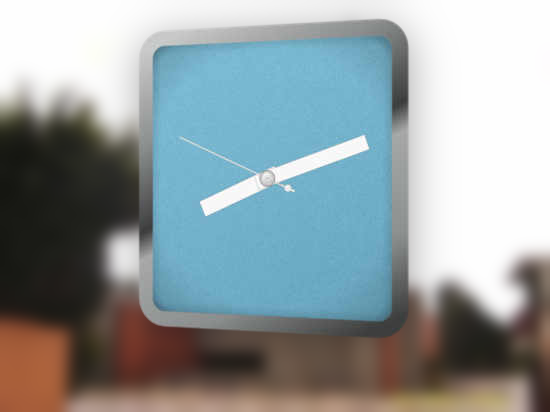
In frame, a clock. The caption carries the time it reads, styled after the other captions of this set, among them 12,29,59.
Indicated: 8,11,49
